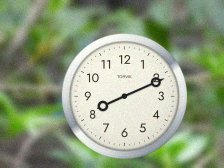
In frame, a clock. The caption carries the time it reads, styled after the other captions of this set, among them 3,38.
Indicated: 8,11
